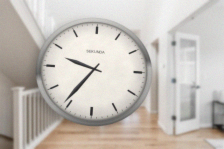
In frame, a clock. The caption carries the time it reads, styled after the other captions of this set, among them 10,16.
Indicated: 9,36
